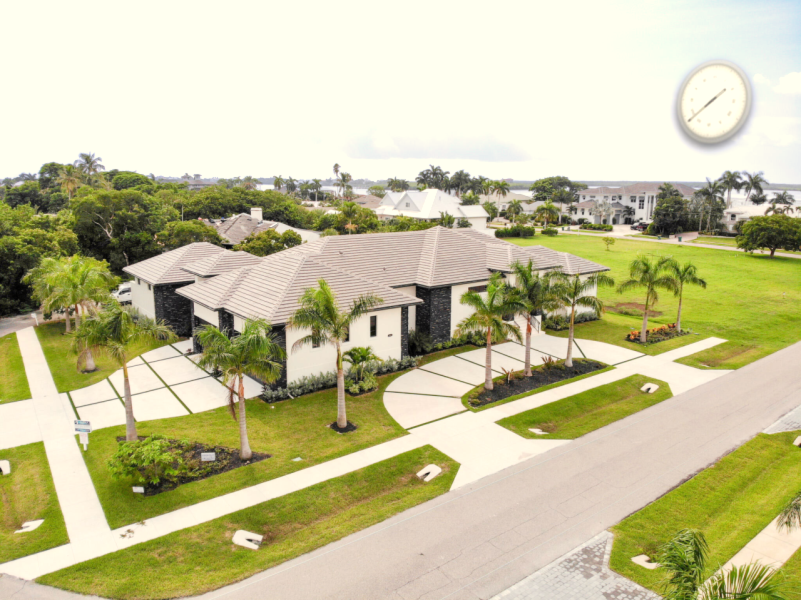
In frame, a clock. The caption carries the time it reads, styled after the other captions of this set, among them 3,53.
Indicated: 1,38
